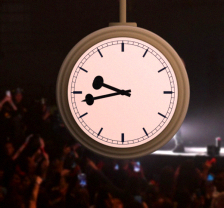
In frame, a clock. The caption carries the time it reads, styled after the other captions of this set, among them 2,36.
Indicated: 9,43
